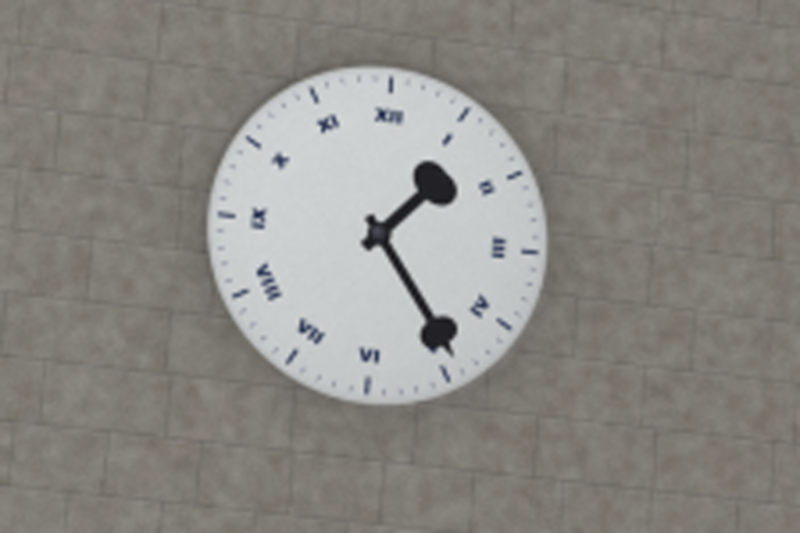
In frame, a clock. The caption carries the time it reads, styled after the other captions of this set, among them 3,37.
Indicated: 1,24
